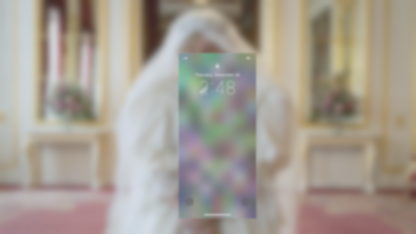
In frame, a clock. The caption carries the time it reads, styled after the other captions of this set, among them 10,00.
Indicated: 2,48
